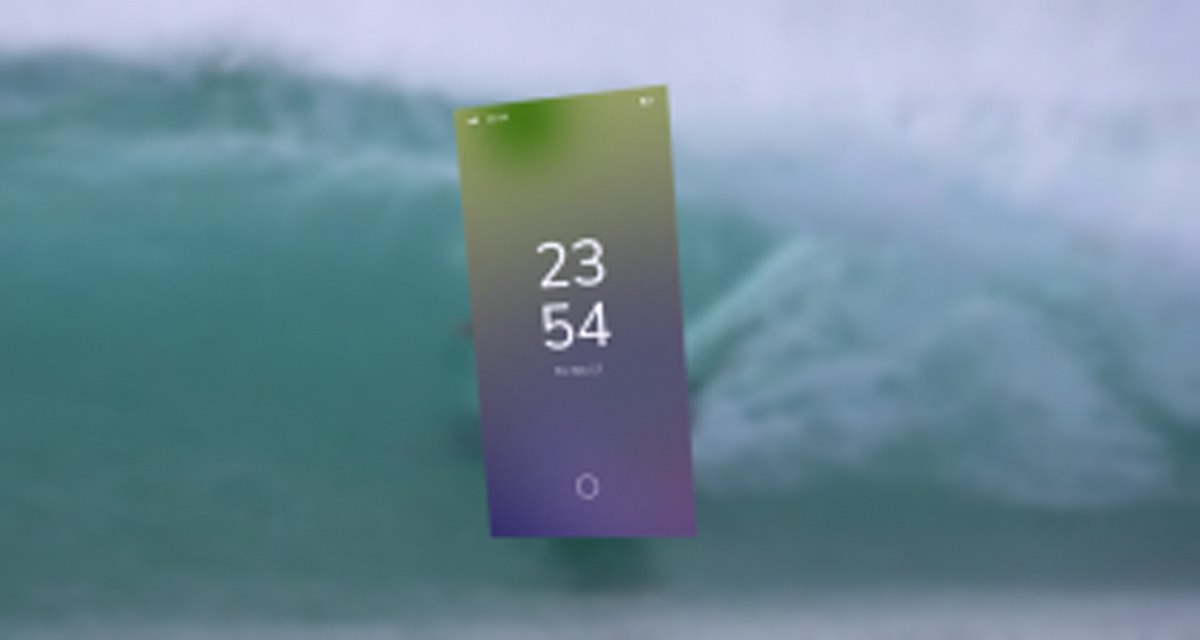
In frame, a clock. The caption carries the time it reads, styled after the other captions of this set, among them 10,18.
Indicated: 23,54
